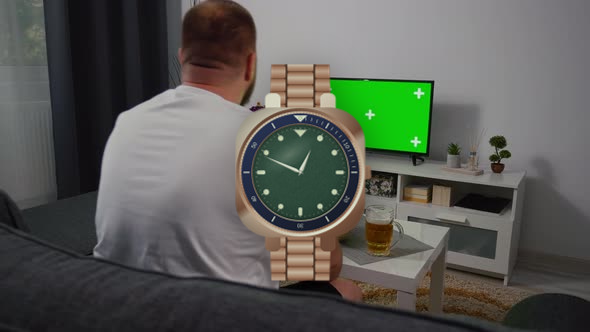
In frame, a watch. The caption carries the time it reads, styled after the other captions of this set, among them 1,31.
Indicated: 12,49
